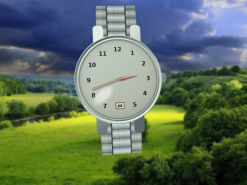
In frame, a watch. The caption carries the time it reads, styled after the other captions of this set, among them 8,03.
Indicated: 2,42
